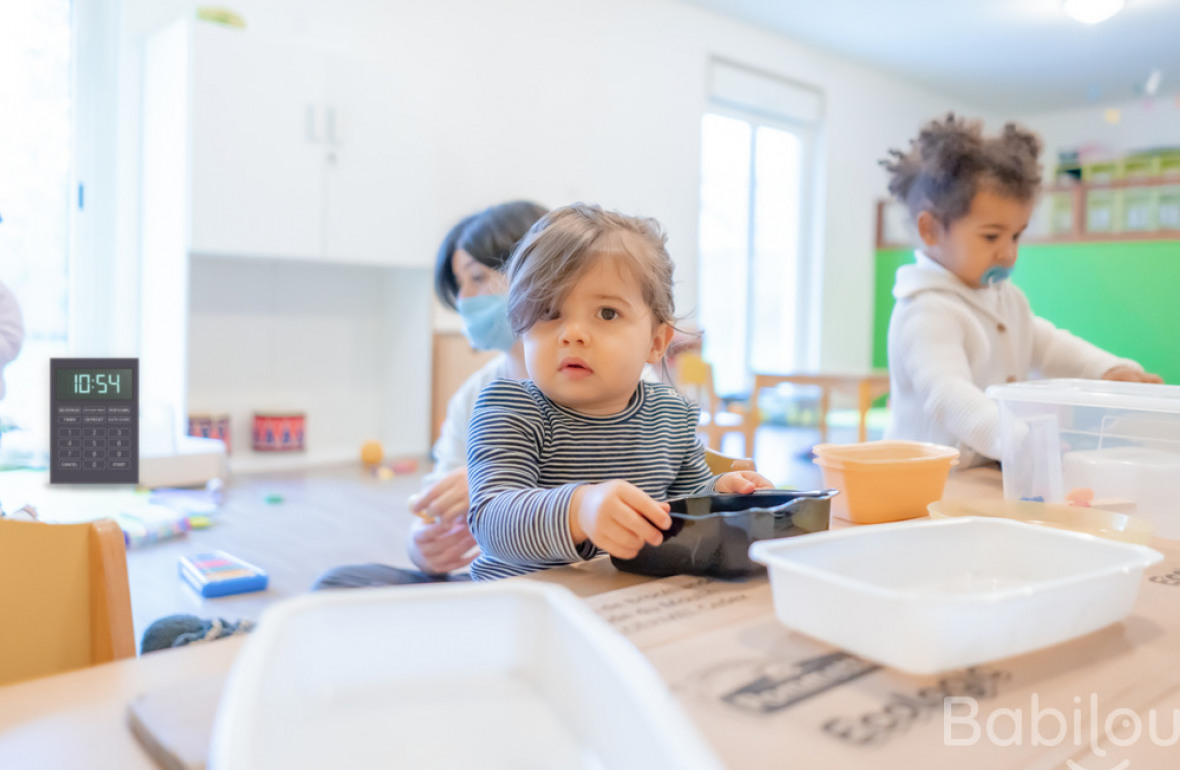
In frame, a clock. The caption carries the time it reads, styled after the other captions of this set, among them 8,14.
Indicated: 10,54
